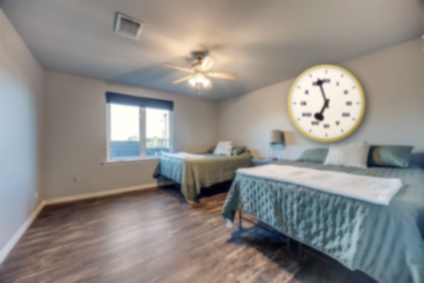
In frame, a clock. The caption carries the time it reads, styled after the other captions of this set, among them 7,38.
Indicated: 6,57
